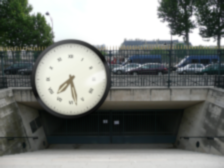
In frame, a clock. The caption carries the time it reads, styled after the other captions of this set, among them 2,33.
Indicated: 7,28
